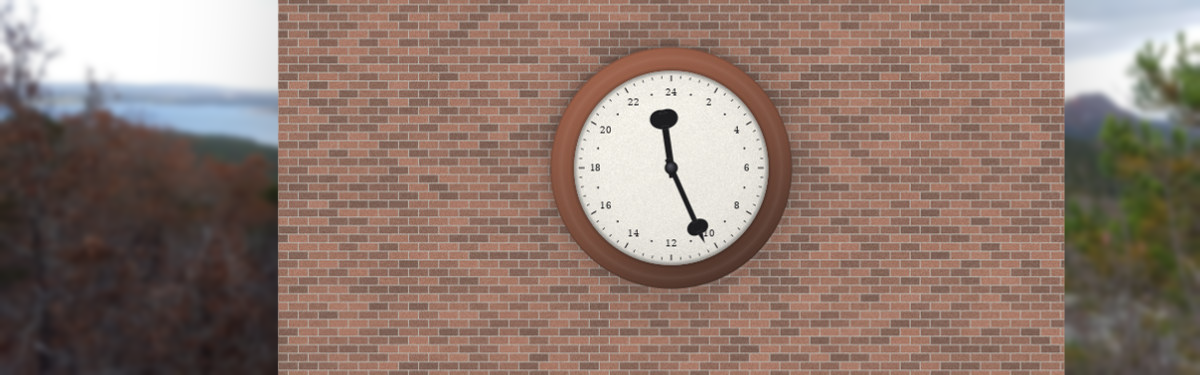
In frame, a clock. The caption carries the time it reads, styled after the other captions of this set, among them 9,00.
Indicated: 23,26
